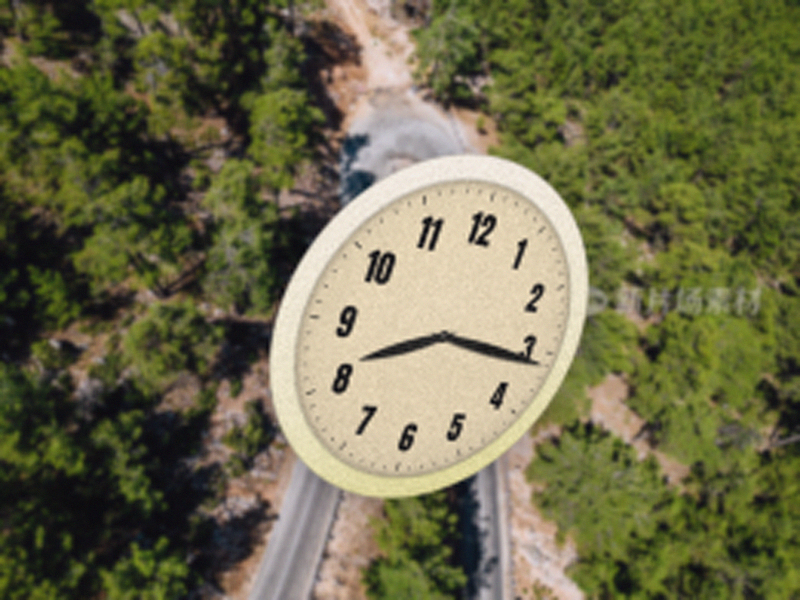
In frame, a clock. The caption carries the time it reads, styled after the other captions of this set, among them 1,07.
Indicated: 8,16
